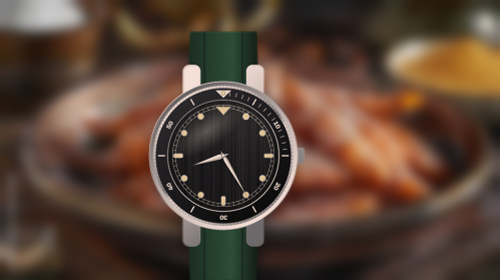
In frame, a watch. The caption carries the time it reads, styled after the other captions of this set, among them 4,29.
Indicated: 8,25
